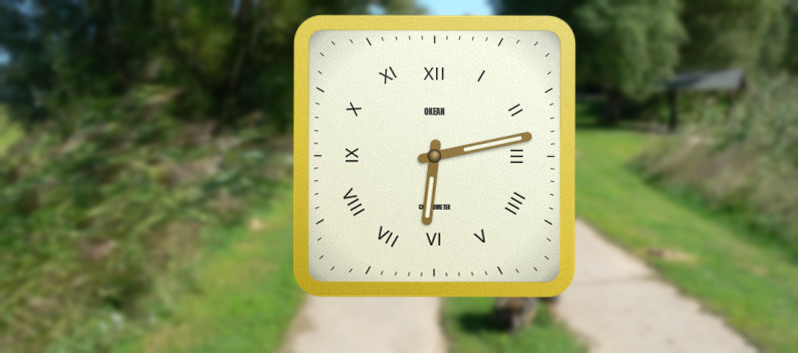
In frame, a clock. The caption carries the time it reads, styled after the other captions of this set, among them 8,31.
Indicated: 6,13
